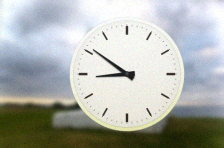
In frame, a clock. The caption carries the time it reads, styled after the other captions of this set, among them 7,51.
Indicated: 8,51
